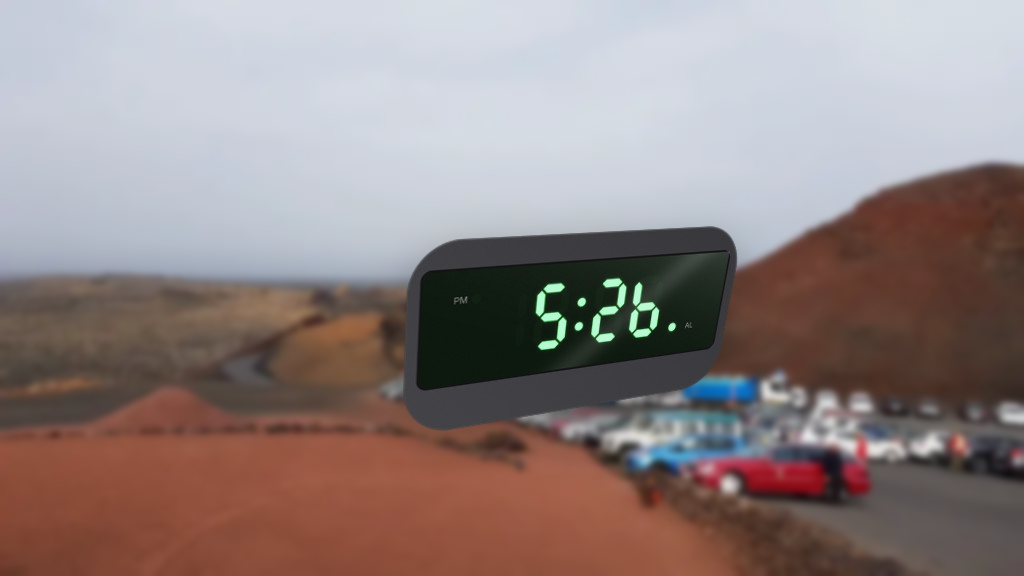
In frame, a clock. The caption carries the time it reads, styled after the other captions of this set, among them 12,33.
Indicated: 5,26
